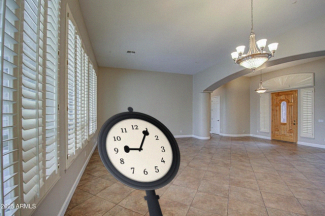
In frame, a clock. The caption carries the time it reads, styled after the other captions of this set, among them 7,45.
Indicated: 9,05
